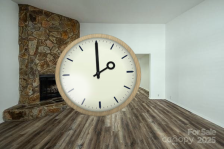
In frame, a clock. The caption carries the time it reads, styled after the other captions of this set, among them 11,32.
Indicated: 2,00
